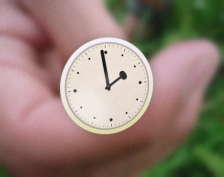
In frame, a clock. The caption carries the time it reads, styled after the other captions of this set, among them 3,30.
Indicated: 1,59
